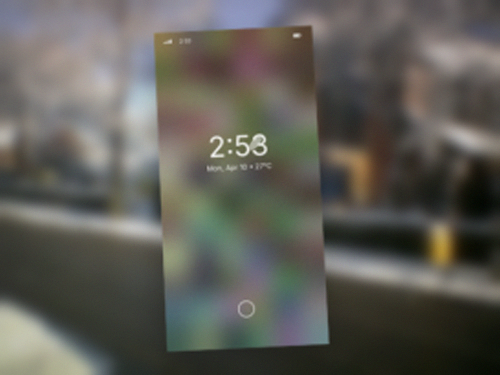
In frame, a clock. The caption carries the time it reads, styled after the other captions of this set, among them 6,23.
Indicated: 2,53
